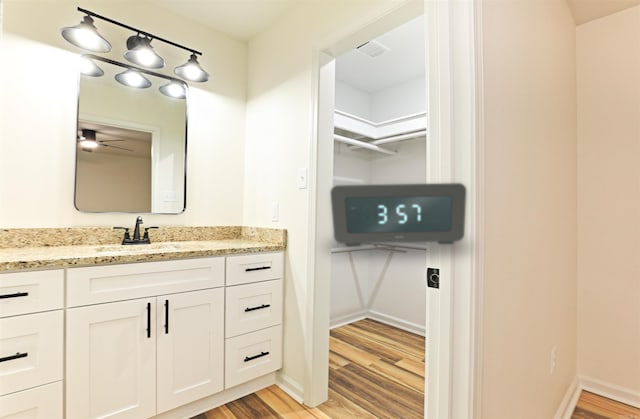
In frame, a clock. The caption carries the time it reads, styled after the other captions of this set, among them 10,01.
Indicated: 3,57
